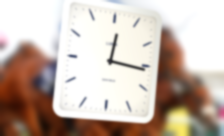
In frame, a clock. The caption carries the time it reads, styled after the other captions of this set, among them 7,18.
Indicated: 12,16
